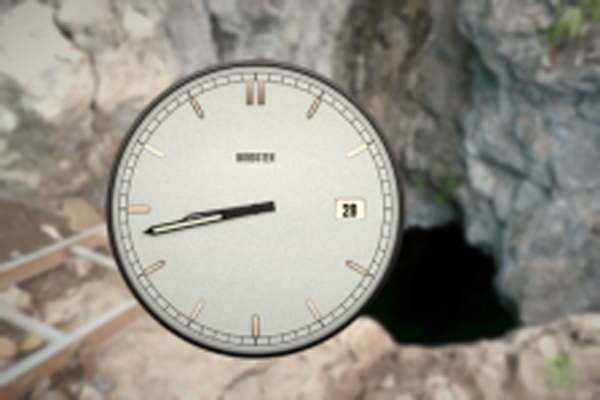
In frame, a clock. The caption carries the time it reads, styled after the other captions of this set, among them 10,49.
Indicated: 8,43
